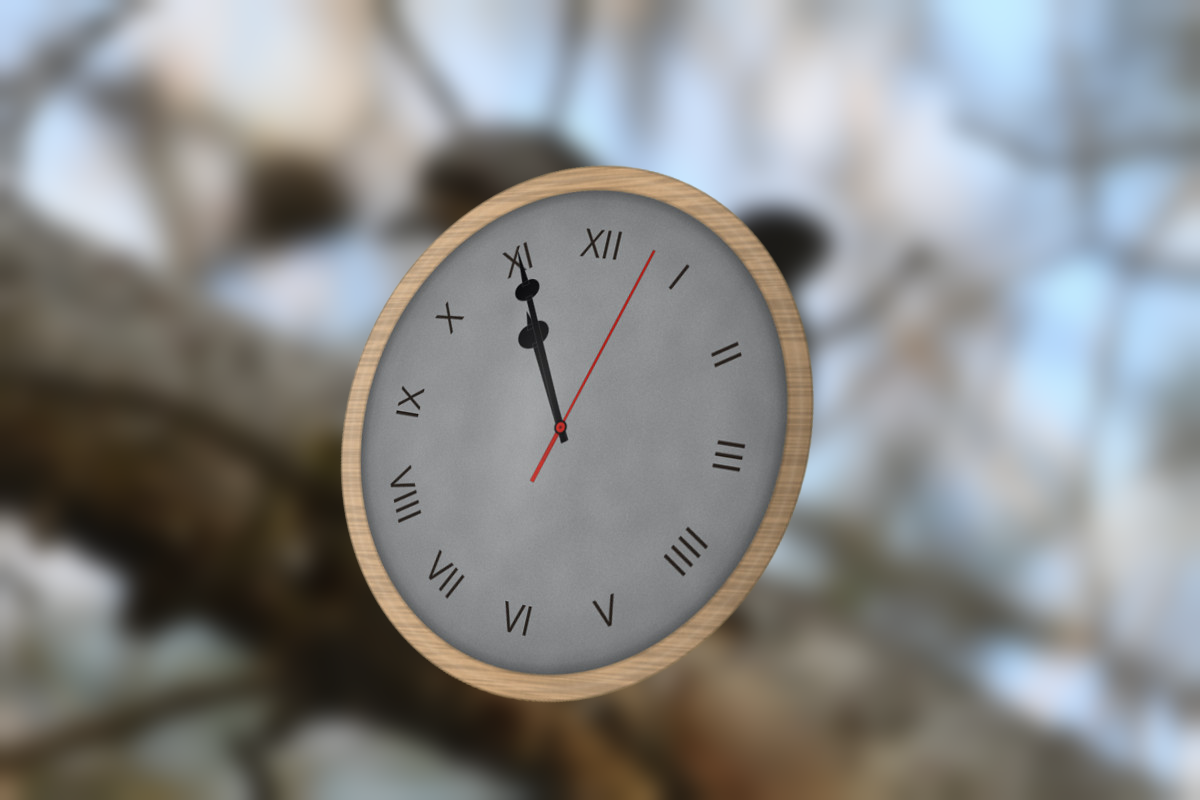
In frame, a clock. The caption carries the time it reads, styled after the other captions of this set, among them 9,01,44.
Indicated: 10,55,03
